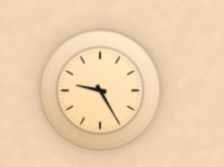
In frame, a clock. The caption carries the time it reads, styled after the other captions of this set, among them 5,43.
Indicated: 9,25
